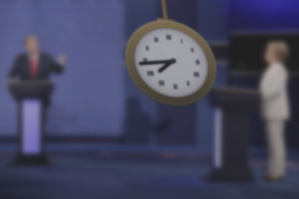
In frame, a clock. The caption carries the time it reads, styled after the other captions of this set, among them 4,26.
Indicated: 7,44
